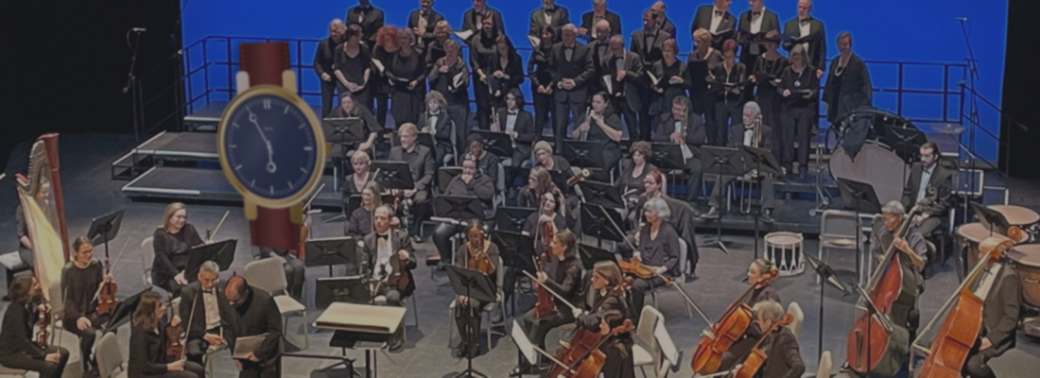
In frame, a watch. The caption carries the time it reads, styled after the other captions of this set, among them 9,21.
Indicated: 5,55
